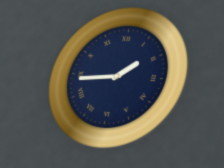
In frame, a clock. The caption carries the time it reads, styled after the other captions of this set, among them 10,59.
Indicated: 1,44
